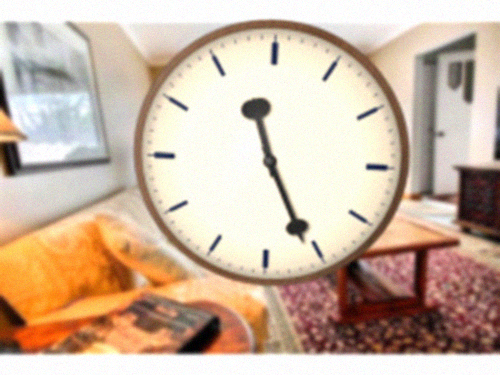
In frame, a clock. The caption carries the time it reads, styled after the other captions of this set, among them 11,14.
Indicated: 11,26
